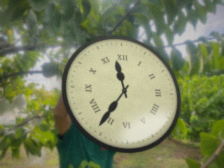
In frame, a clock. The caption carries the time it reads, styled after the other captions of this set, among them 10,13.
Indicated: 11,36
